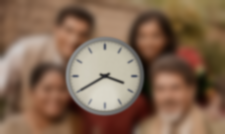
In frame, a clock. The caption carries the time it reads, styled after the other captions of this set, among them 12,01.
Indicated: 3,40
